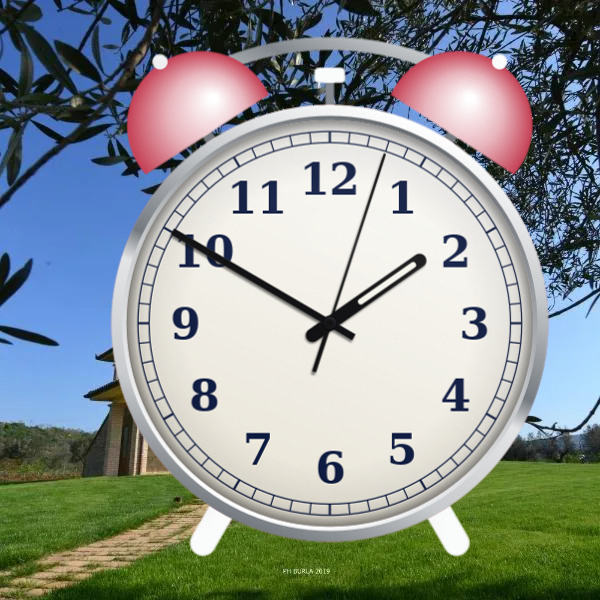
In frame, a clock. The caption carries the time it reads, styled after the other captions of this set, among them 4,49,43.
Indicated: 1,50,03
